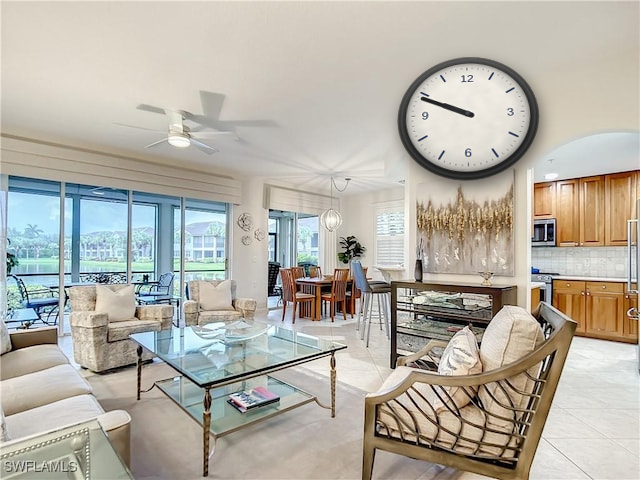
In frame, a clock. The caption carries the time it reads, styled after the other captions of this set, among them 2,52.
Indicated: 9,49
